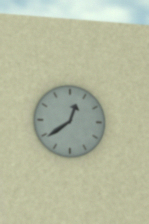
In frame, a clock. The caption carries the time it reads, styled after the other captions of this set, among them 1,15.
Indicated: 12,39
